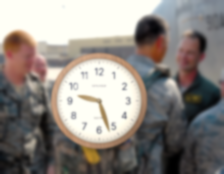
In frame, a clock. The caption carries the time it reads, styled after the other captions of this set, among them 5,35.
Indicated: 9,27
